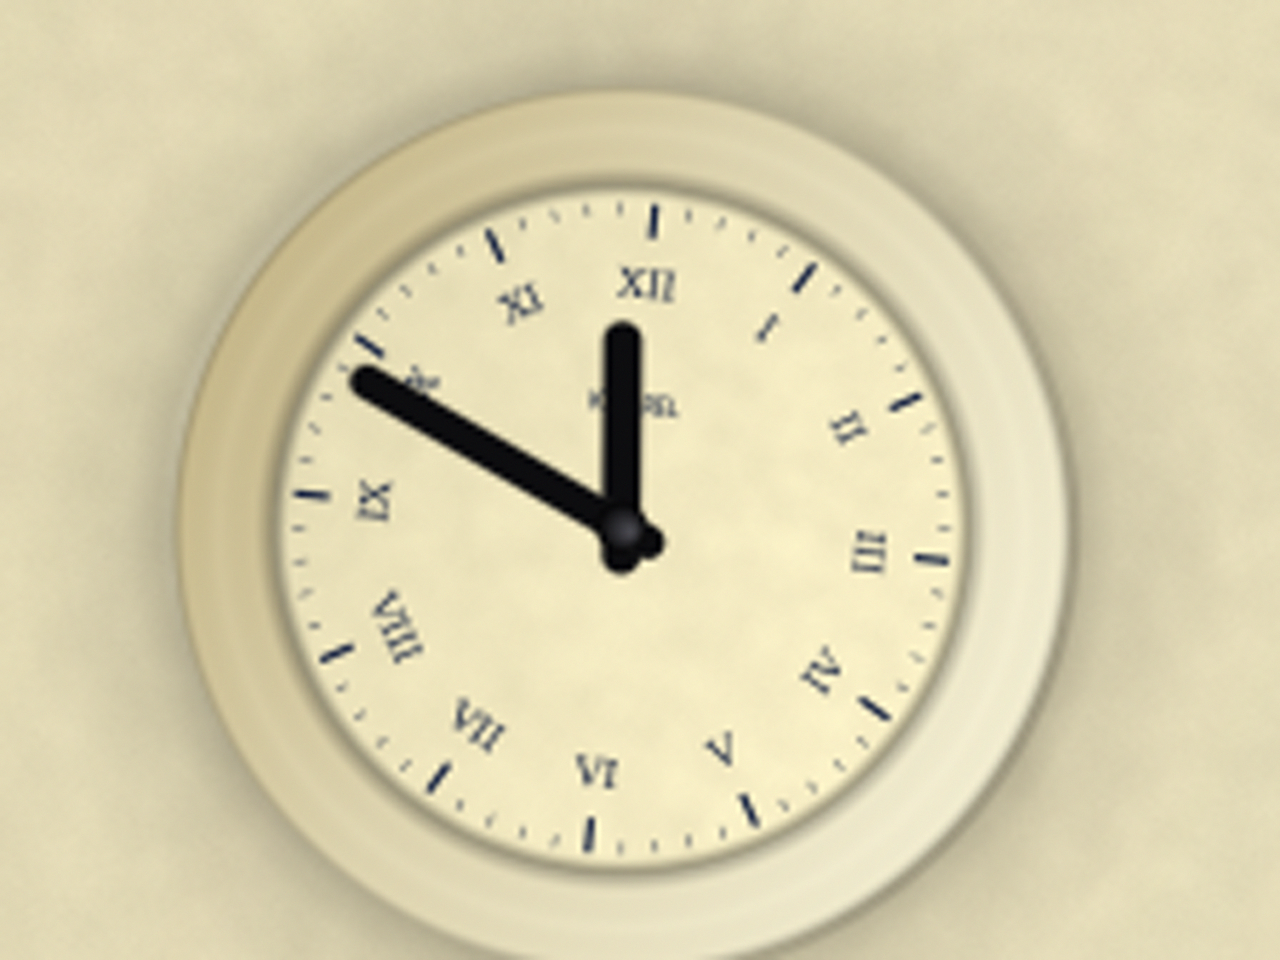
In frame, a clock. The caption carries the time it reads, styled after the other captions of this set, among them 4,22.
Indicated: 11,49
